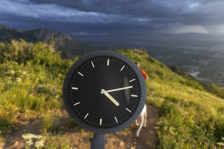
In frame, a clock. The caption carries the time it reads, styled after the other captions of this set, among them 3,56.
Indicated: 4,12
